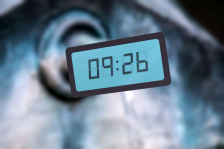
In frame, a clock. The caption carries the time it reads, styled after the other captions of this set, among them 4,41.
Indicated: 9,26
